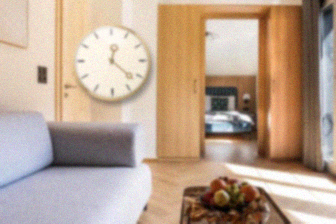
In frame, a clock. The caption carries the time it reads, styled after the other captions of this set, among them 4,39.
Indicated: 12,22
